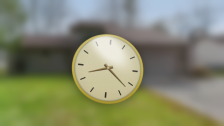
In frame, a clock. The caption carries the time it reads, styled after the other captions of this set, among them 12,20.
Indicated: 8,22
